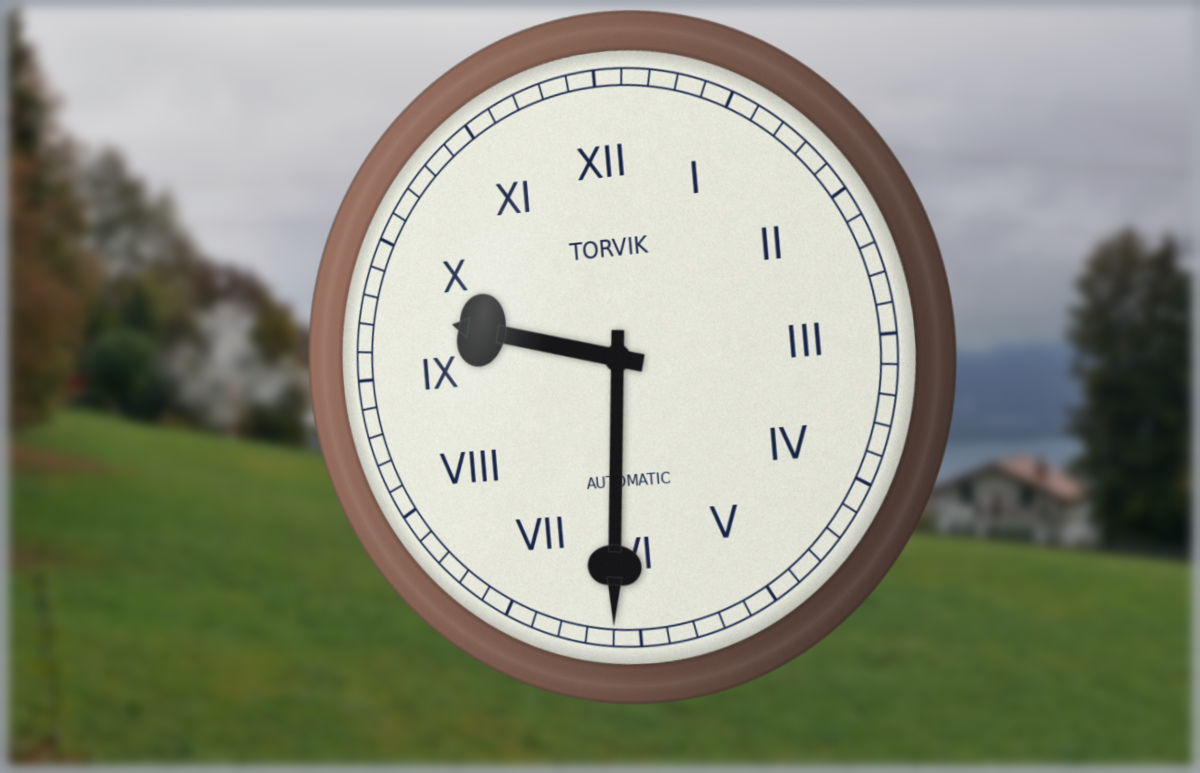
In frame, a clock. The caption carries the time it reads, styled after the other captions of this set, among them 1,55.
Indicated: 9,31
